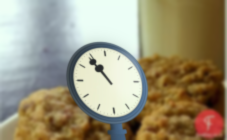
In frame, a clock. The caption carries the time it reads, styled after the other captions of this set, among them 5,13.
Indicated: 10,54
